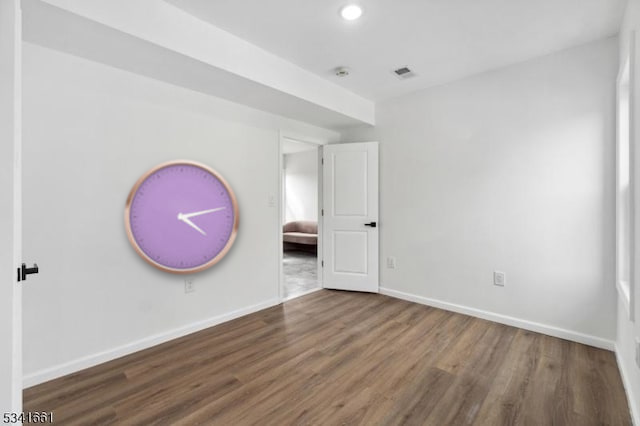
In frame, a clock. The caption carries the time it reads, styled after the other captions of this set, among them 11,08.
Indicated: 4,13
